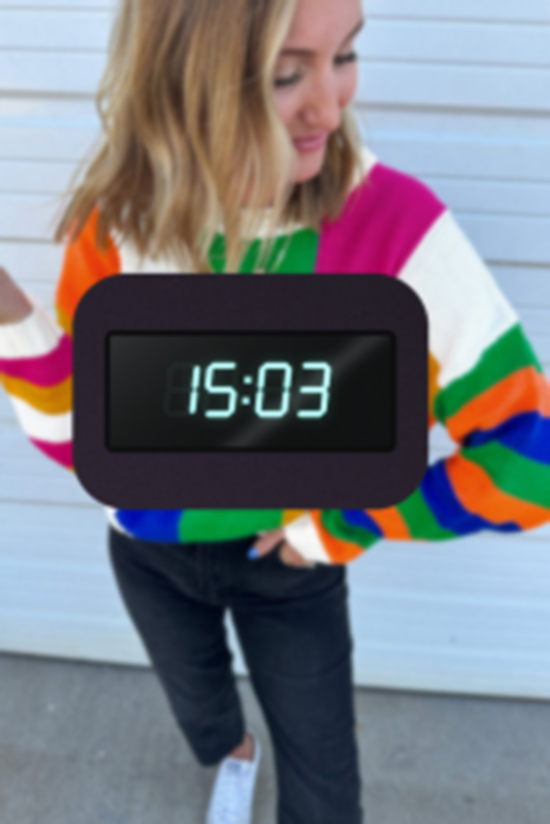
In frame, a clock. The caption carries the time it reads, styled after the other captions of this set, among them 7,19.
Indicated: 15,03
